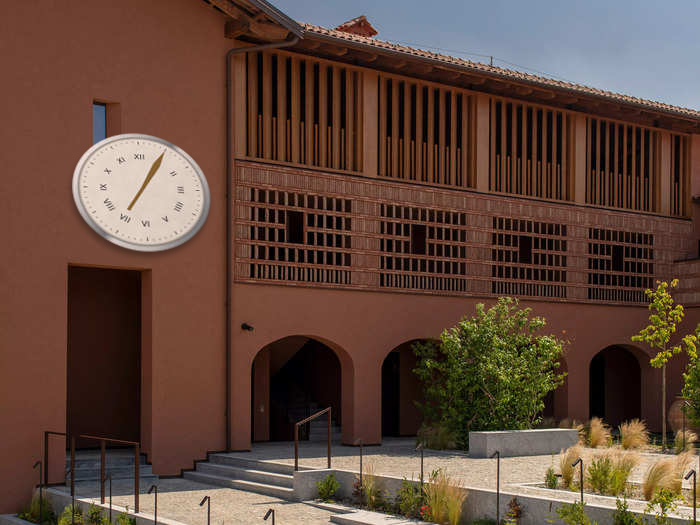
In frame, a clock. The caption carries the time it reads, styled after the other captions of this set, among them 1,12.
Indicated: 7,05
